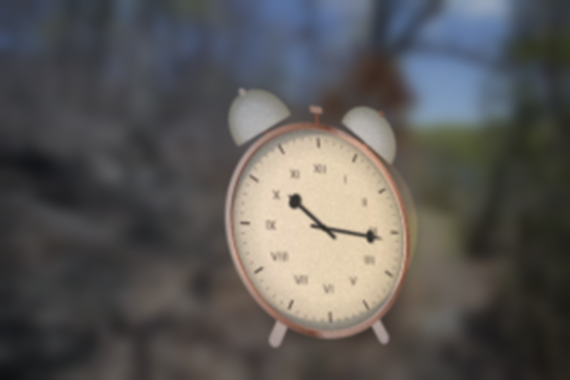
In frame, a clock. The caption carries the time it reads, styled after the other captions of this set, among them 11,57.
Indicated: 10,16
